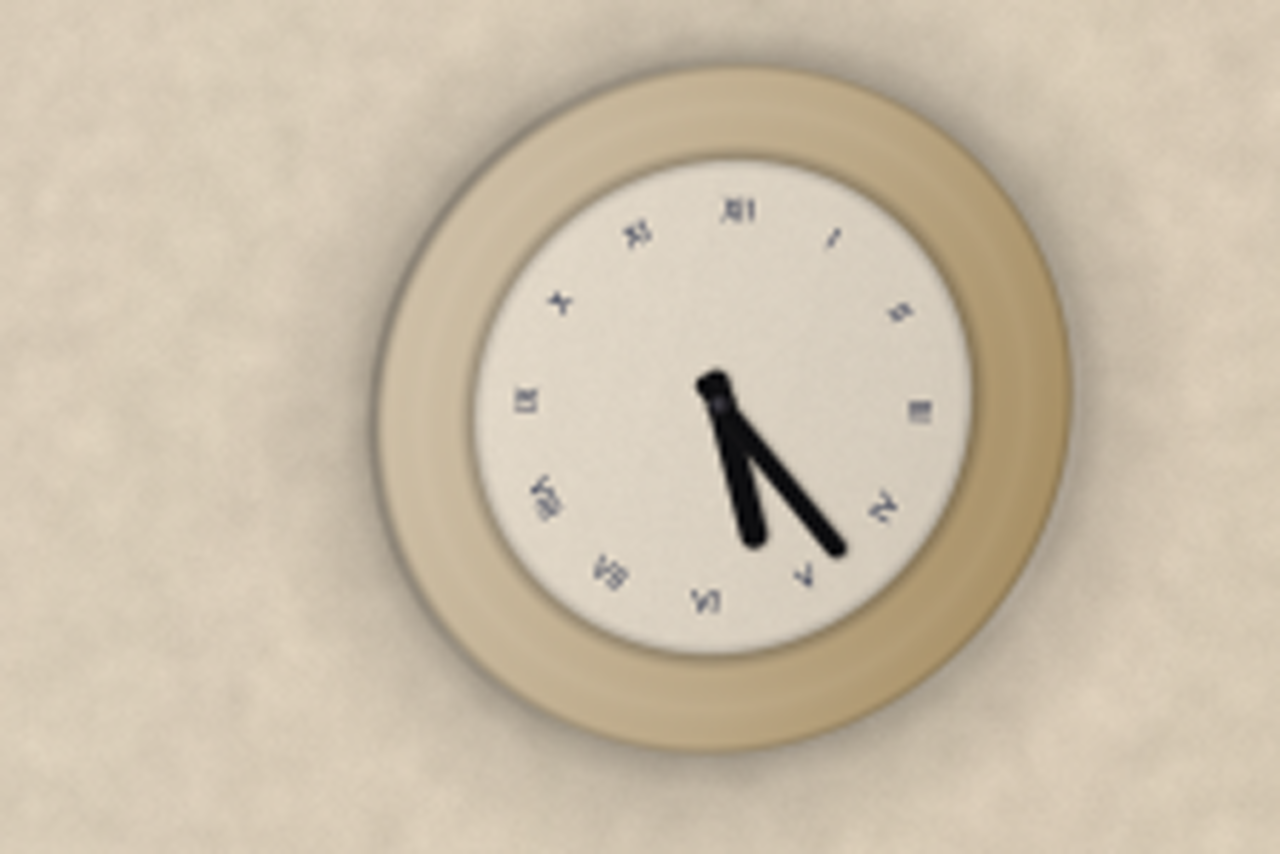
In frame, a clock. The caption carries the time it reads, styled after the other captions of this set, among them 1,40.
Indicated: 5,23
